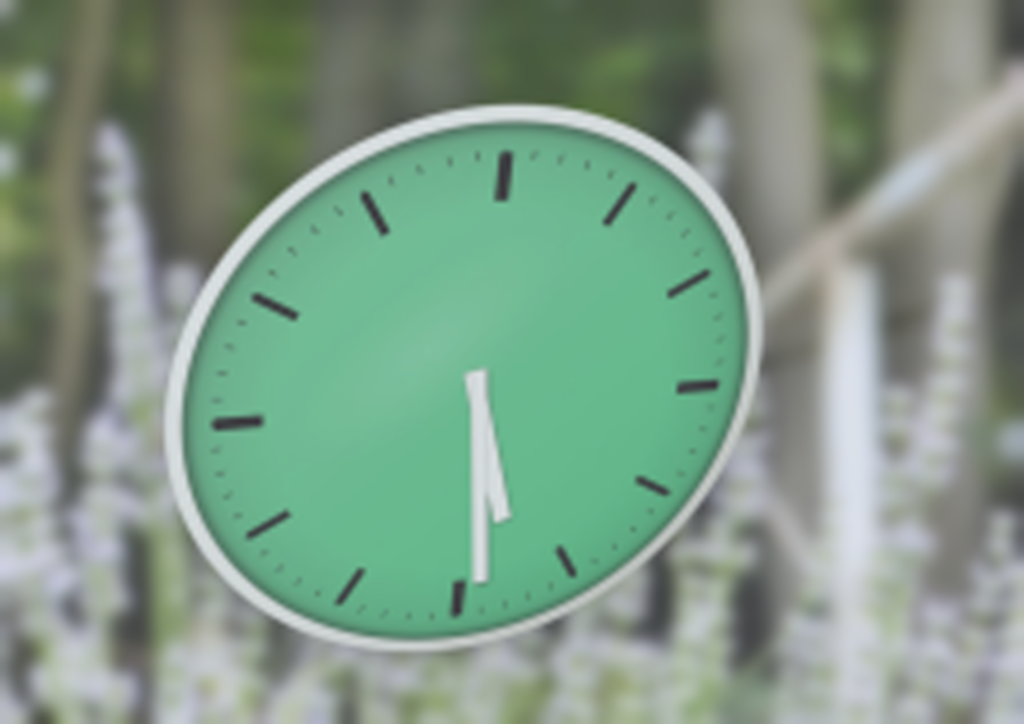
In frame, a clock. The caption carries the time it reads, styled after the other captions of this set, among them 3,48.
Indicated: 5,29
